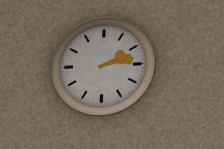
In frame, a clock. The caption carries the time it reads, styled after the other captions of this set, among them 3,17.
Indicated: 2,13
